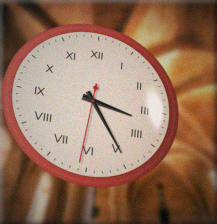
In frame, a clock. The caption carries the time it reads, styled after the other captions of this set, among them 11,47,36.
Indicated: 3,24,31
